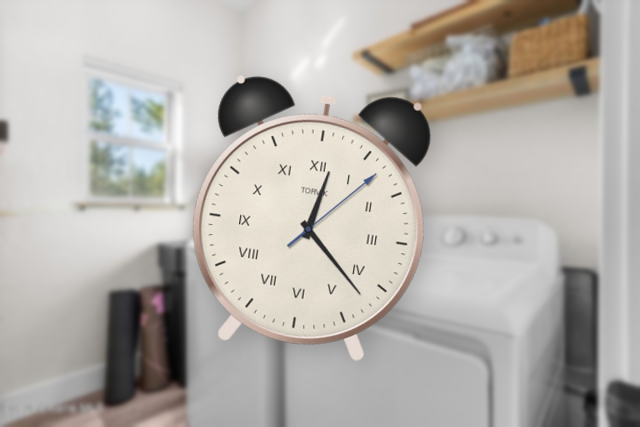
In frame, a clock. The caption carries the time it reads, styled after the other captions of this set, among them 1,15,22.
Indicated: 12,22,07
